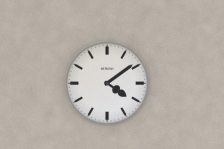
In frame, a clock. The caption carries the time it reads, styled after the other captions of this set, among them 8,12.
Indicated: 4,09
